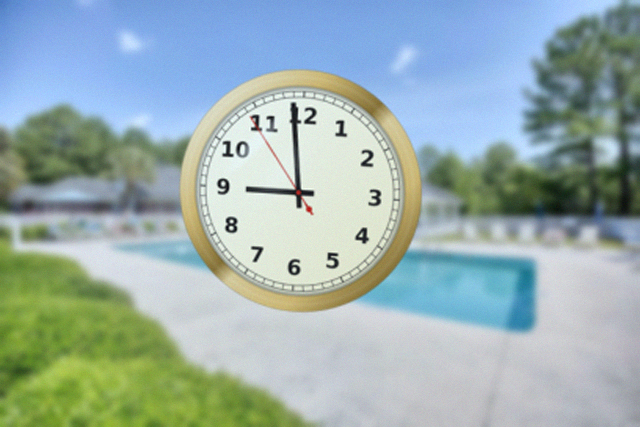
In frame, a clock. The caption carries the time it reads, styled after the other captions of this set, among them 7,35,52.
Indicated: 8,58,54
